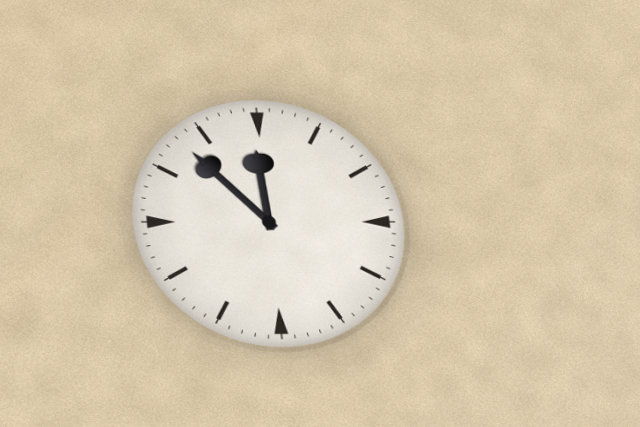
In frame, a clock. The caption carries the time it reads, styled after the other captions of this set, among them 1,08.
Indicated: 11,53
